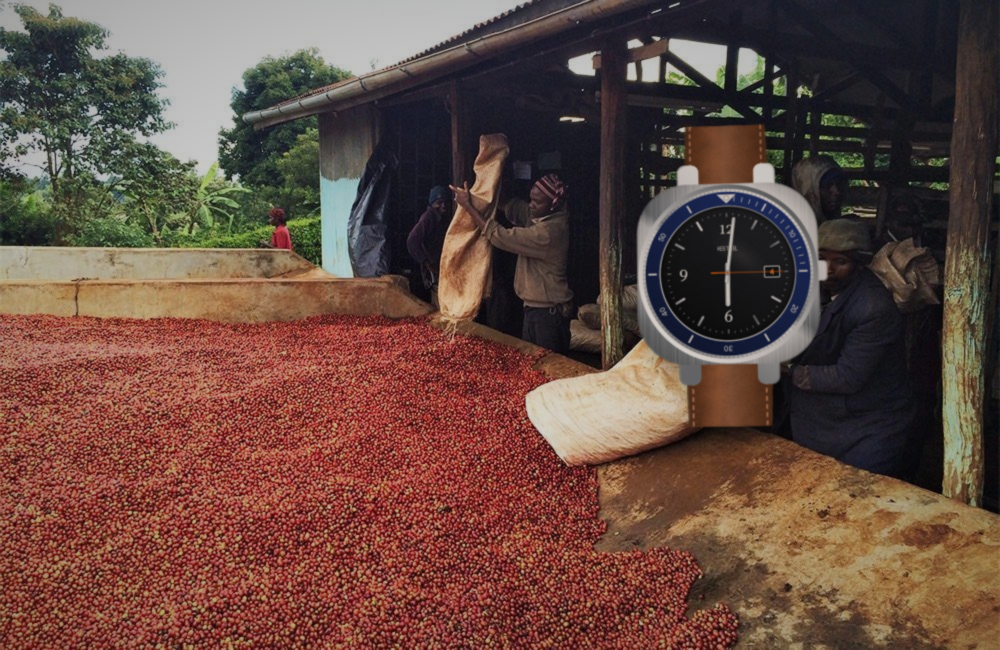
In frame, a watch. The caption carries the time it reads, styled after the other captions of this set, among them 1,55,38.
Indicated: 6,01,15
